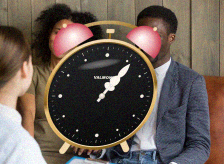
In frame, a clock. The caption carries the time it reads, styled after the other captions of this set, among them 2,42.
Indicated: 1,06
